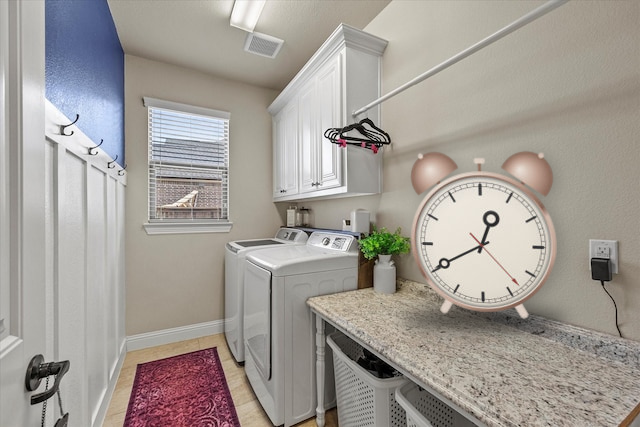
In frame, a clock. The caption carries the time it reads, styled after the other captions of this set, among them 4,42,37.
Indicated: 12,40,23
